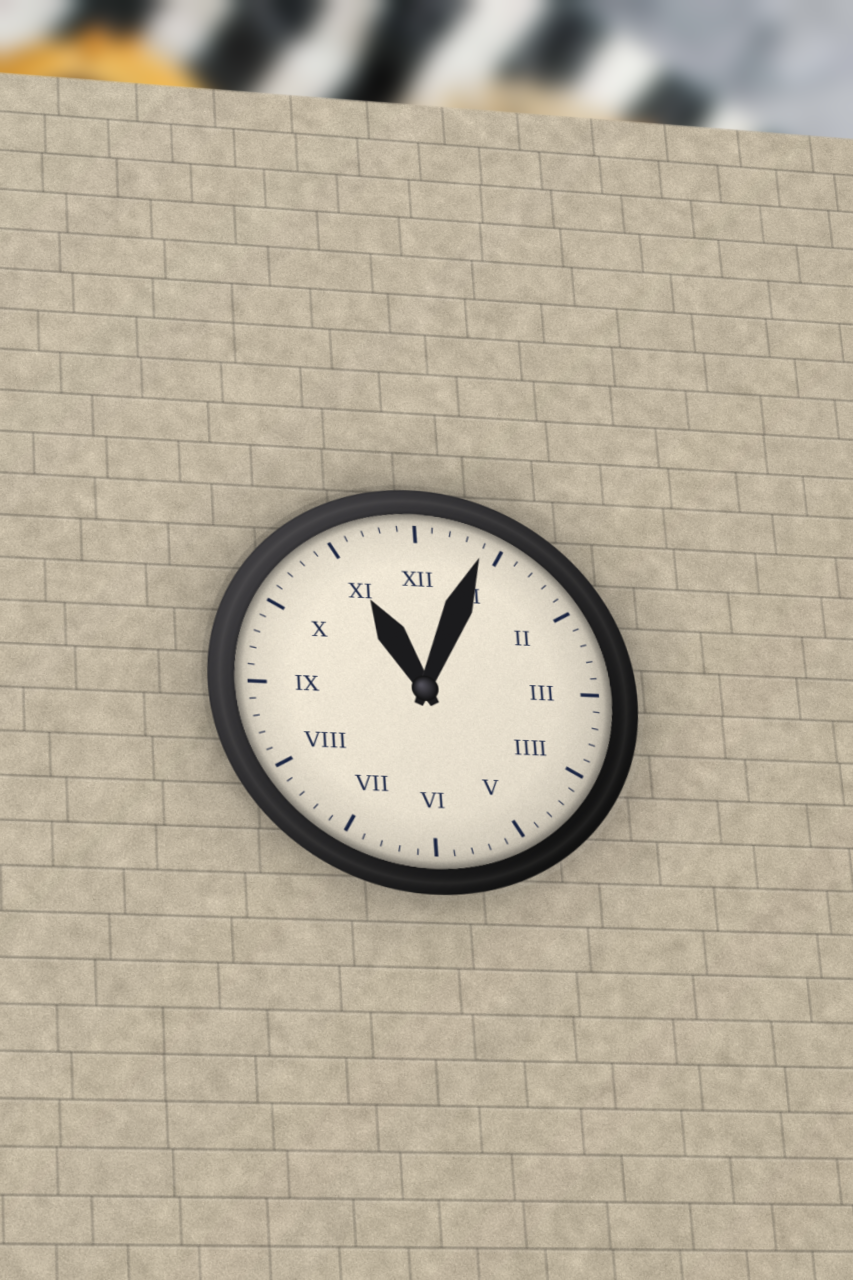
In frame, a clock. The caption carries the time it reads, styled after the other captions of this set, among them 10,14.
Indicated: 11,04
